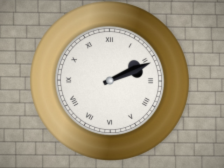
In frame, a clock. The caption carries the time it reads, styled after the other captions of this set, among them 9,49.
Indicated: 2,11
